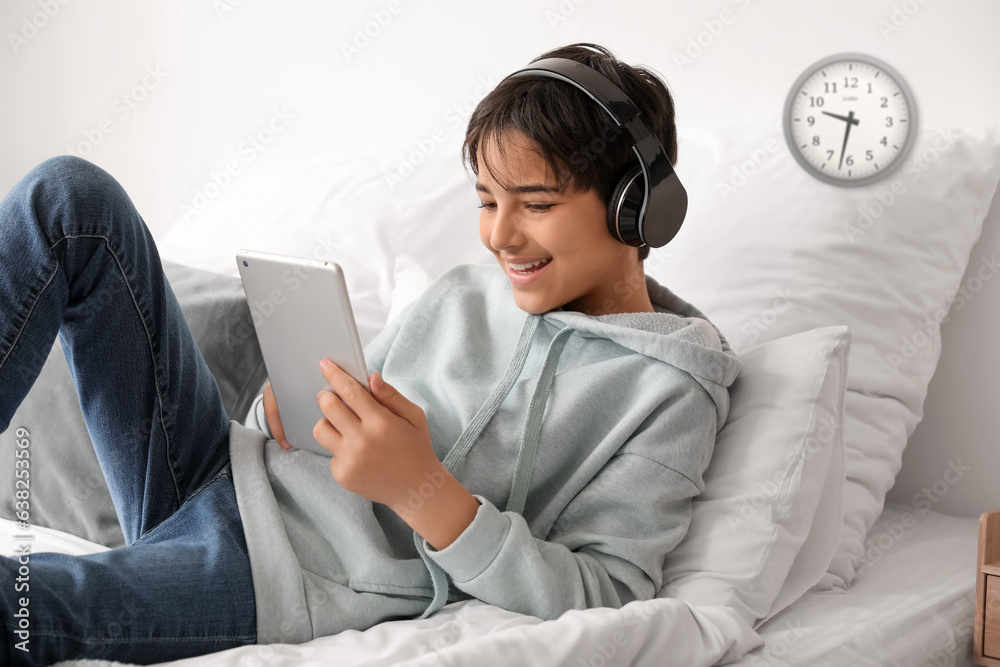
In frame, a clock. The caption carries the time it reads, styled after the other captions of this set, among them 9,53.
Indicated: 9,32
